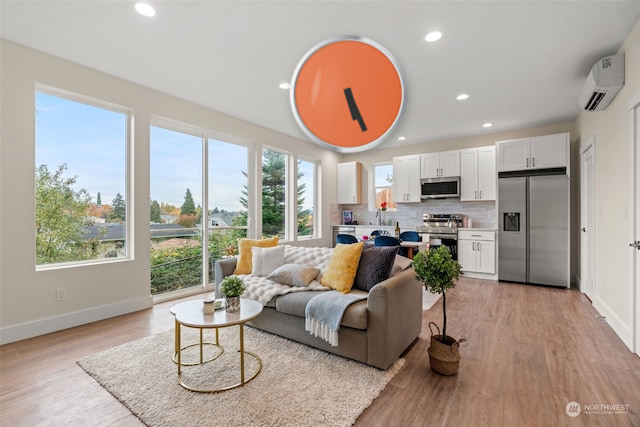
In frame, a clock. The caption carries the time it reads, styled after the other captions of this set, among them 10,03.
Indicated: 5,26
